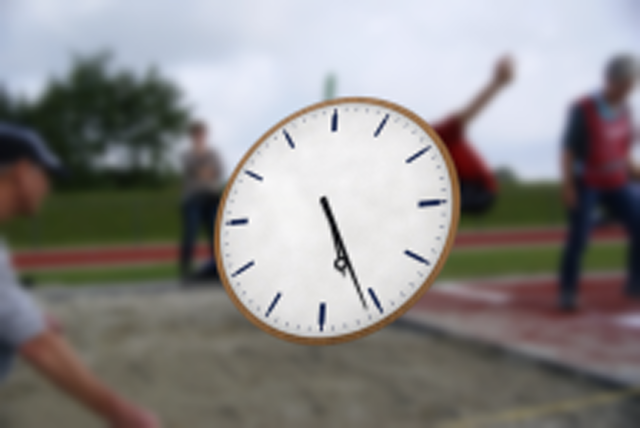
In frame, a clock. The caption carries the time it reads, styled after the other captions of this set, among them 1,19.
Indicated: 5,26
